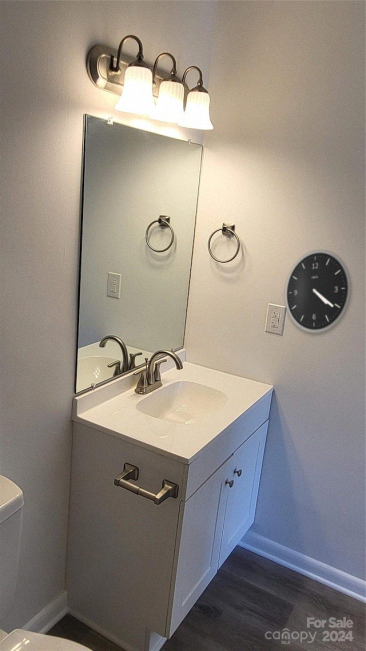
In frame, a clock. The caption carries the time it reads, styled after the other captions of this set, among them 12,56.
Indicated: 4,21
